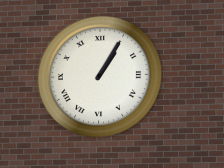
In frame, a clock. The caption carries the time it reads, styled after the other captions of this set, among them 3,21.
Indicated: 1,05
